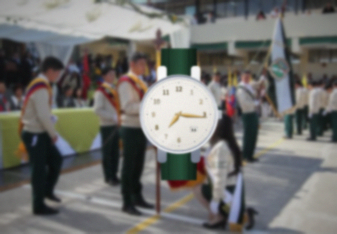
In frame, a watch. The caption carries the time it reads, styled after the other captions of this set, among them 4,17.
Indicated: 7,16
